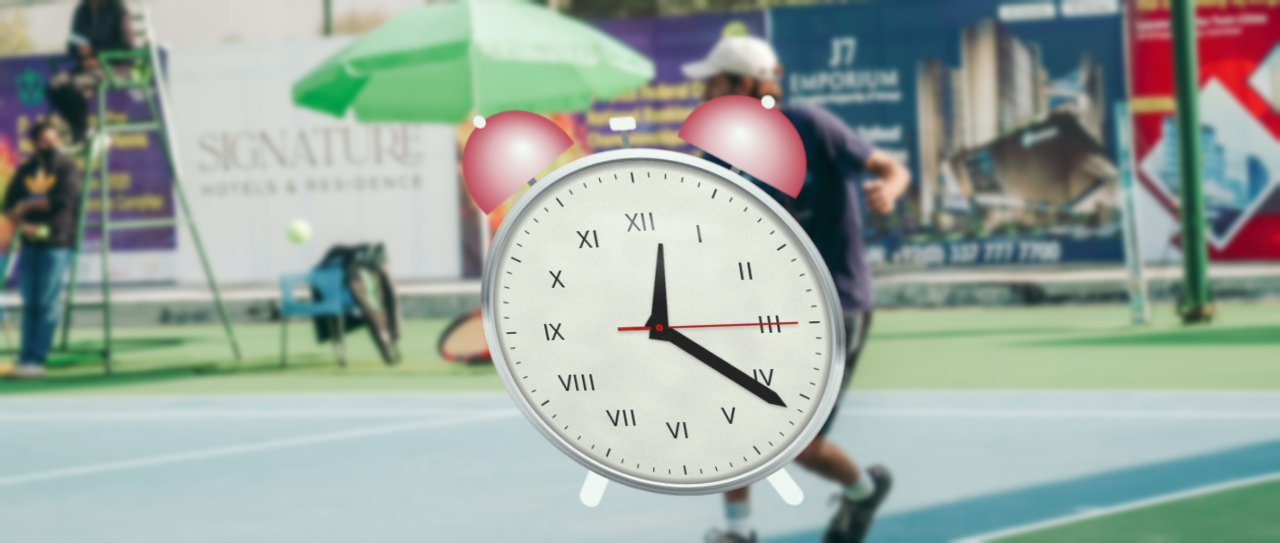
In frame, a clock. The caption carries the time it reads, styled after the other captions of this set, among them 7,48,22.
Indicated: 12,21,15
